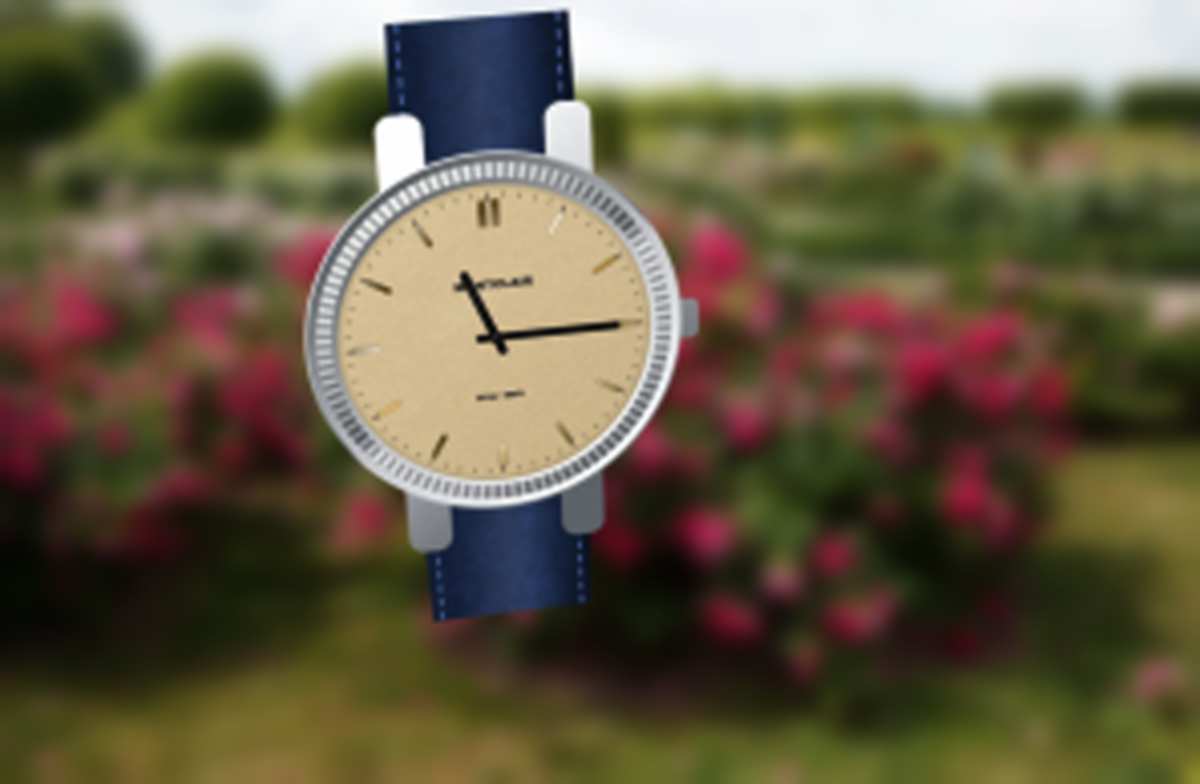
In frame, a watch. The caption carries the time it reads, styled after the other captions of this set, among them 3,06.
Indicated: 11,15
